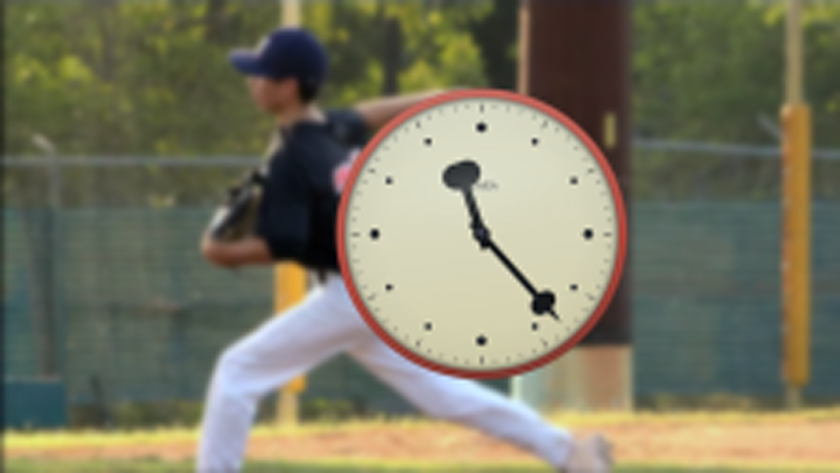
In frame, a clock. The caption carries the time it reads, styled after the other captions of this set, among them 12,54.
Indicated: 11,23
